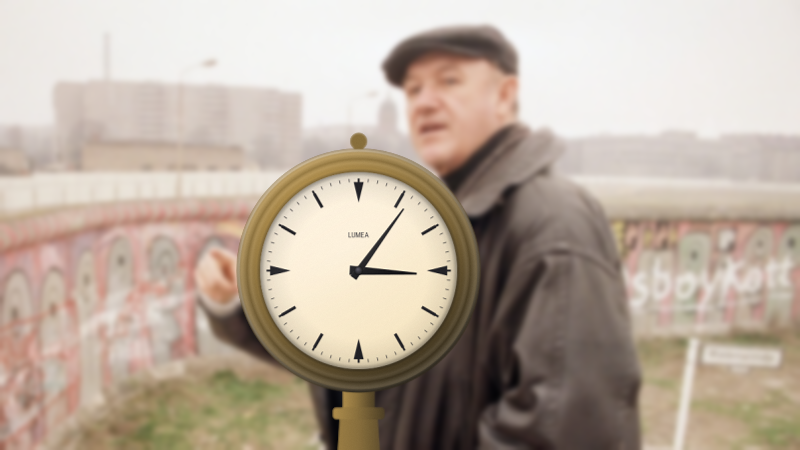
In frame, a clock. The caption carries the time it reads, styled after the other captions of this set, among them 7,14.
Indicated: 3,06
